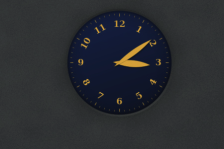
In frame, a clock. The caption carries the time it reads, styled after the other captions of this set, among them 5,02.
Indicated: 3,09
